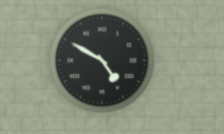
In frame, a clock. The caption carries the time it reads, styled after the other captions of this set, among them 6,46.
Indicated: 4,50
